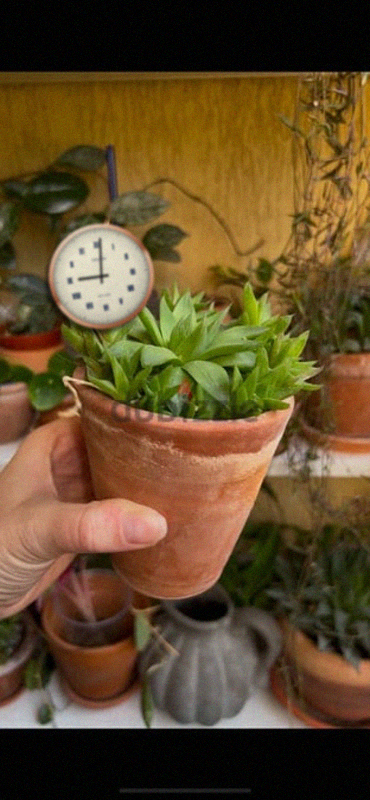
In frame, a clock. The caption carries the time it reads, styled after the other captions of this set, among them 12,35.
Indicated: 9,01
